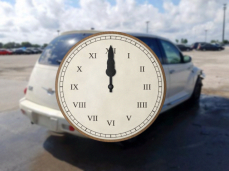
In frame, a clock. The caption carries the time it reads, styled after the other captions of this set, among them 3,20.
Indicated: 12,00
